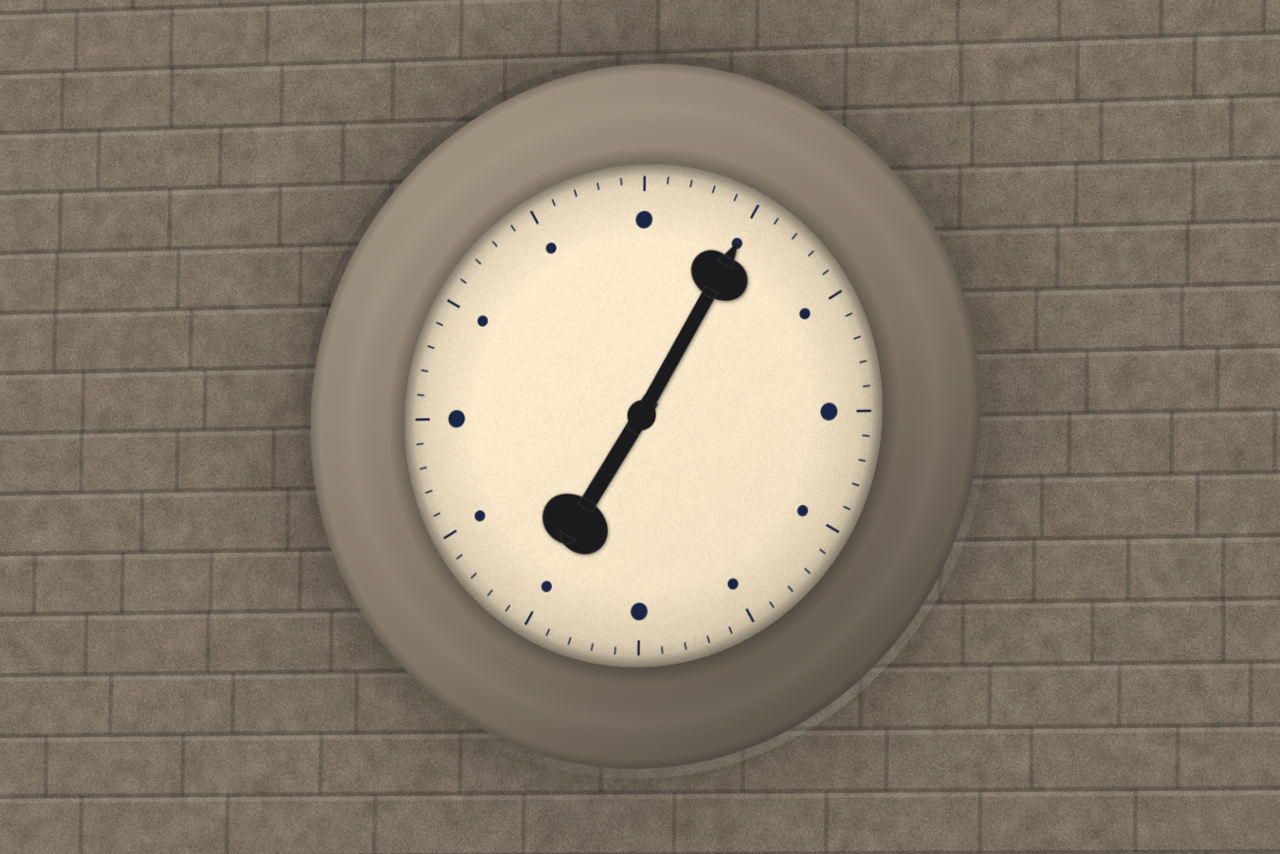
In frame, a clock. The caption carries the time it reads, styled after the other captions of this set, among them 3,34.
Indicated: 7,05
